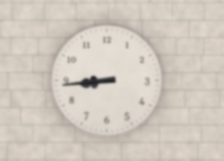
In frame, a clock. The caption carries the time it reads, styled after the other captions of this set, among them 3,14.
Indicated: 8,44
